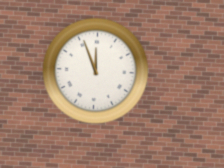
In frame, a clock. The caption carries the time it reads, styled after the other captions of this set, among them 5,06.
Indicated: 11,56
